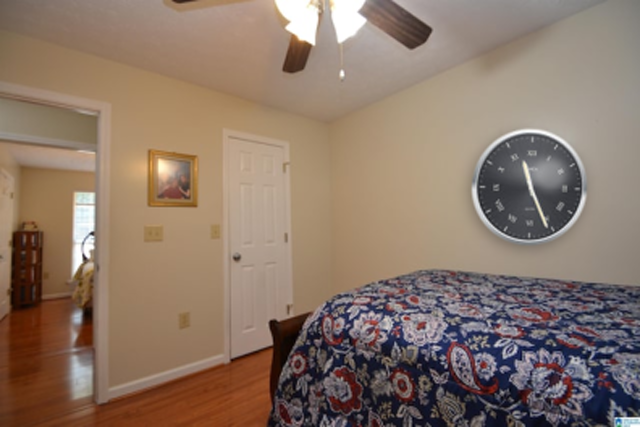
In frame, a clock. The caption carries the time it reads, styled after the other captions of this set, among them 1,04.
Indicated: 11,26
